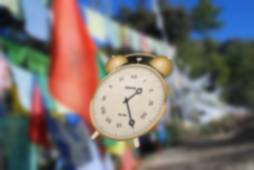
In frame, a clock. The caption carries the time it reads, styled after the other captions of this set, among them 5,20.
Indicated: 1,25
